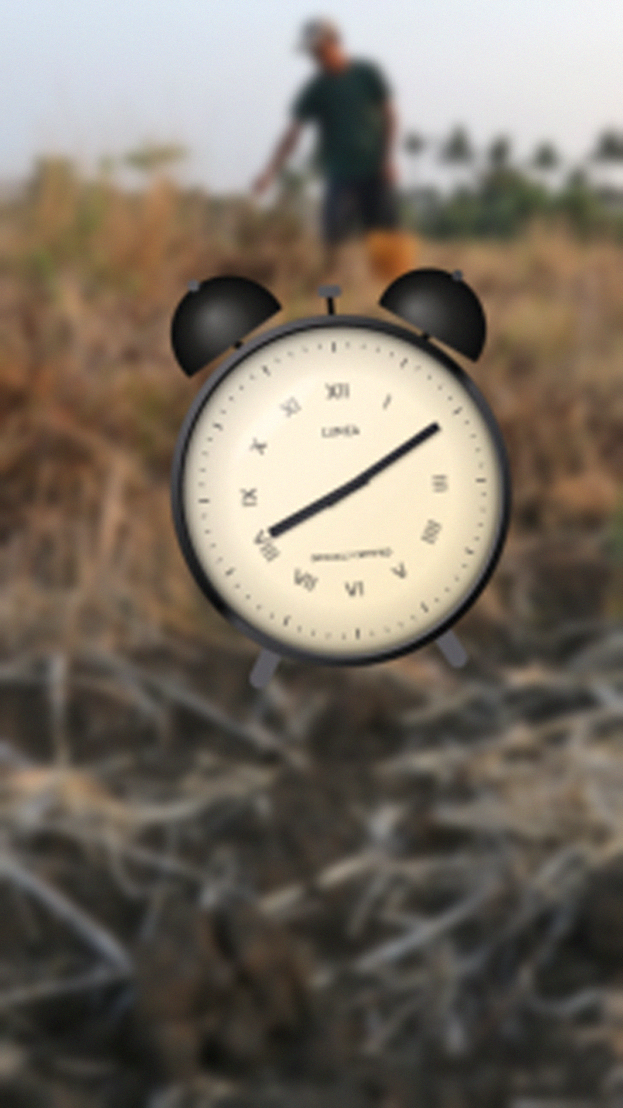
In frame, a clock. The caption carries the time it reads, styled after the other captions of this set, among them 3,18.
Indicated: 8,10
